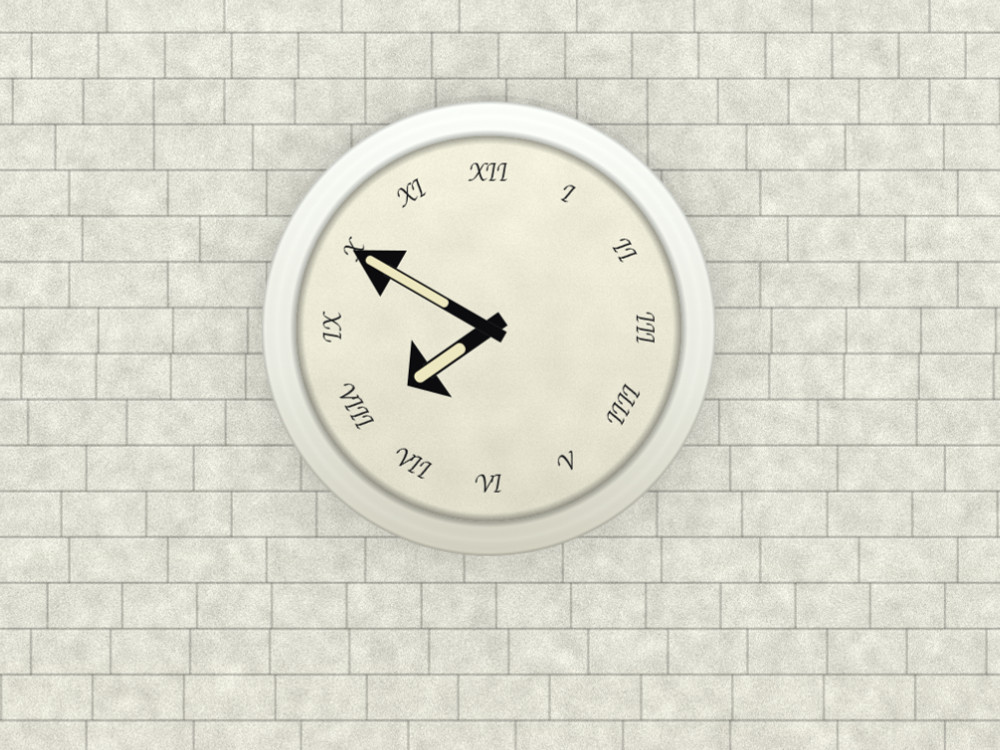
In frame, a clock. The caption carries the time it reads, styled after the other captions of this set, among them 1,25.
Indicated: 7,50
